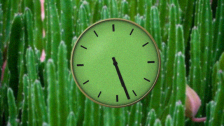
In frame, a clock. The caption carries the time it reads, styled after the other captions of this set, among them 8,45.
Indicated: 5,27
